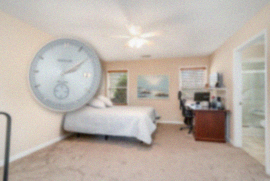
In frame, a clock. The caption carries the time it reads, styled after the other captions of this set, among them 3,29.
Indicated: 2,09
